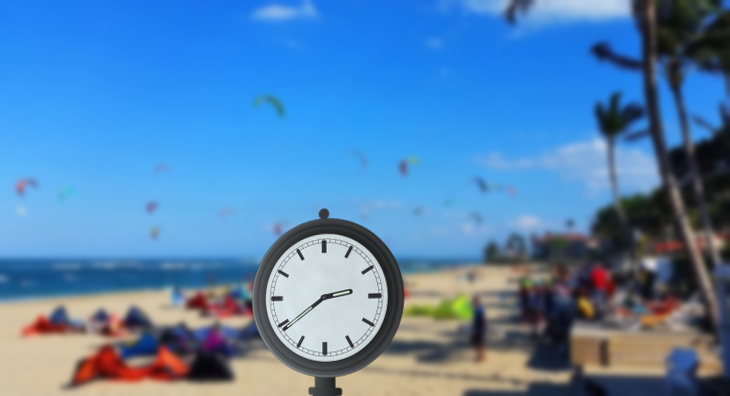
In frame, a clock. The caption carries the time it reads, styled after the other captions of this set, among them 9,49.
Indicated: 2,39
